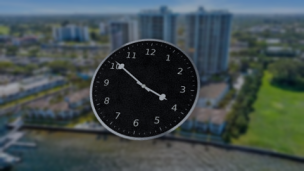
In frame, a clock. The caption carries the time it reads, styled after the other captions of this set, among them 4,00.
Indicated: 3,51
